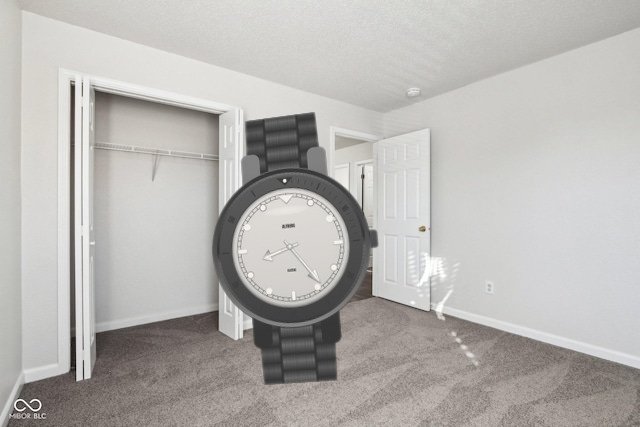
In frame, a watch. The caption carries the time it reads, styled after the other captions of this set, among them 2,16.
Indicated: 8,24
